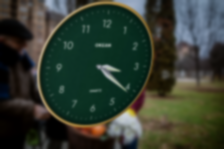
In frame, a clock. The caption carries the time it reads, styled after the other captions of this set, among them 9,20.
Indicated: 3,21
